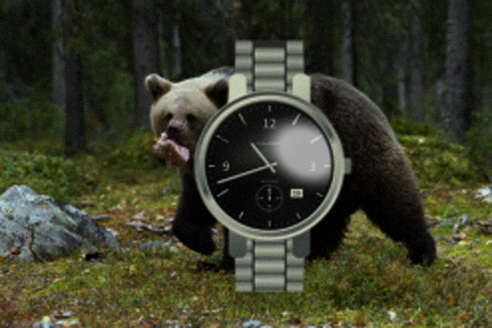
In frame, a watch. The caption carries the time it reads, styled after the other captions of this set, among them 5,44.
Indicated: 10,42
